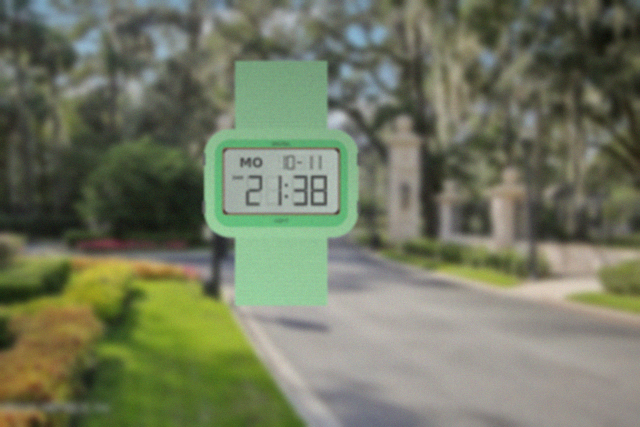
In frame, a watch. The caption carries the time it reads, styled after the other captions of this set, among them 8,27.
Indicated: 21,38
